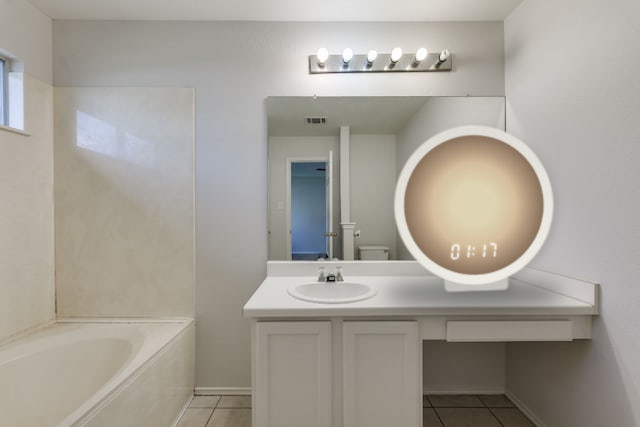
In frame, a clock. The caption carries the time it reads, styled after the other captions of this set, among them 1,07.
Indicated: 1,17
